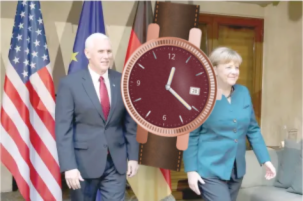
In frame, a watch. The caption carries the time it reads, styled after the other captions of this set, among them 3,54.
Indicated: 12,21
